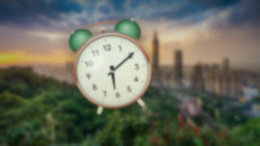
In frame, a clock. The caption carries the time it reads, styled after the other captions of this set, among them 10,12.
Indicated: 6,10
